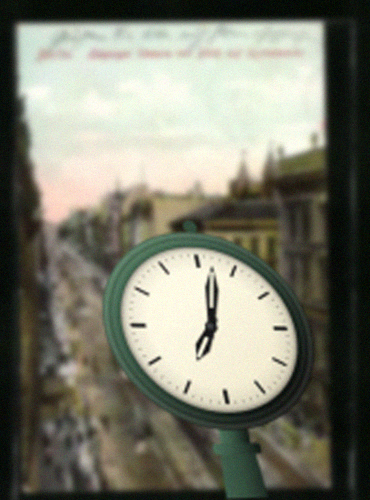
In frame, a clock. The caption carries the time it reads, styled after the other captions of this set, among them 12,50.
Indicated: 7,02
